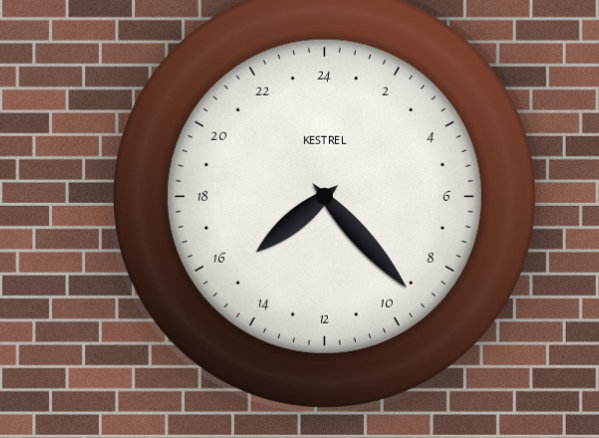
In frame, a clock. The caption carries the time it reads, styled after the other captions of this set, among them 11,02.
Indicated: 15,23
